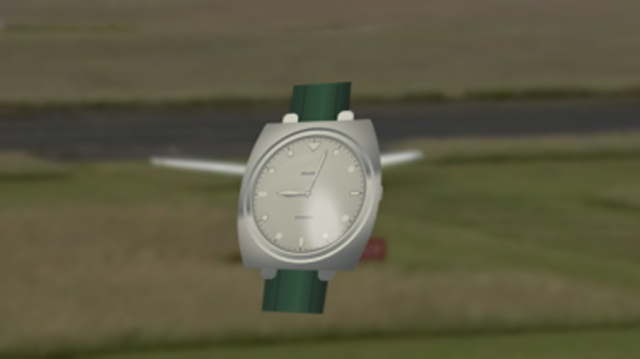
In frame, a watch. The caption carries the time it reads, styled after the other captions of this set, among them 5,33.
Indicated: 9,03
